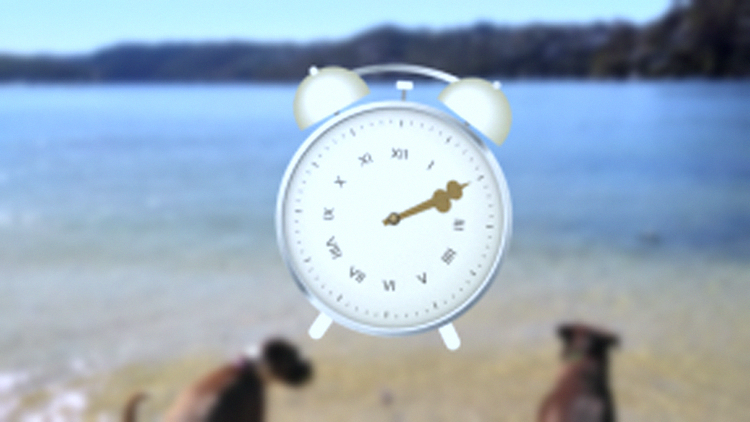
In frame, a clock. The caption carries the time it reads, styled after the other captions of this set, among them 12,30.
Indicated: 2,10
